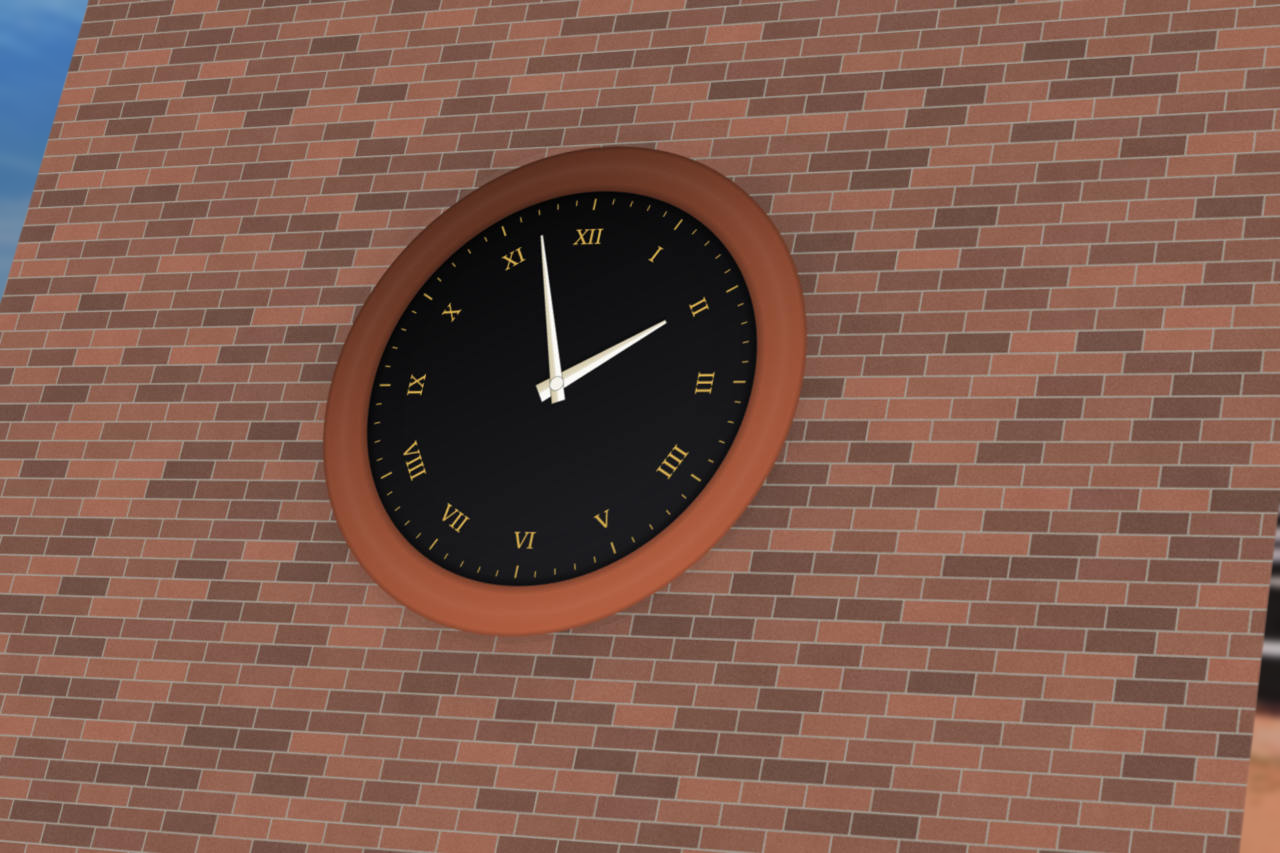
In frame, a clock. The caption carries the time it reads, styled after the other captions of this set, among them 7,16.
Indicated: 1,57
